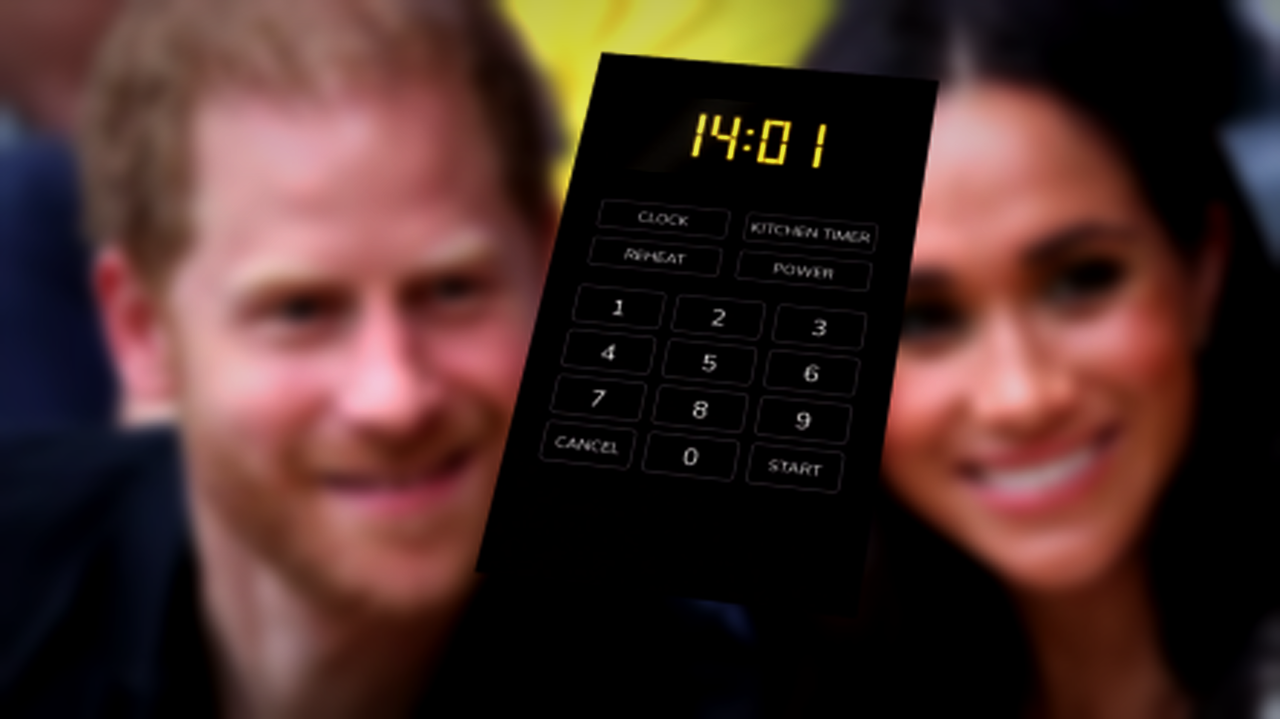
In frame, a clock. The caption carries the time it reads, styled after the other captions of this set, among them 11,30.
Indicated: 14,01
